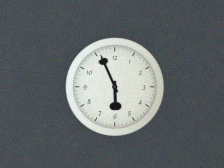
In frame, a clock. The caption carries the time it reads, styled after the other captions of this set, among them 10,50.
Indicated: 5,56
